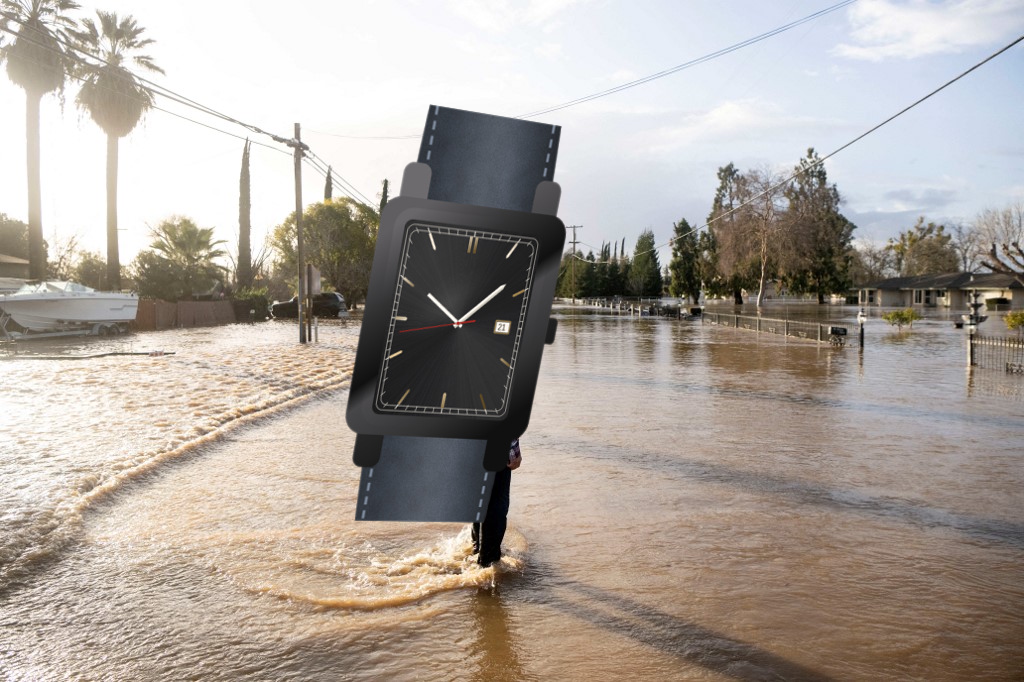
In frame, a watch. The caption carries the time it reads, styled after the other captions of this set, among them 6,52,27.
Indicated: 10,07,43
